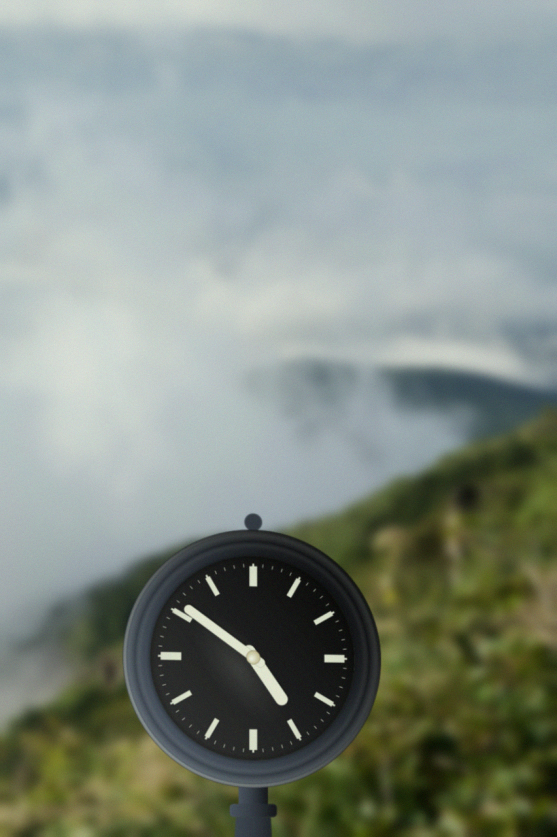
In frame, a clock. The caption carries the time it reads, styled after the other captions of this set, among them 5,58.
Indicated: 4,51
